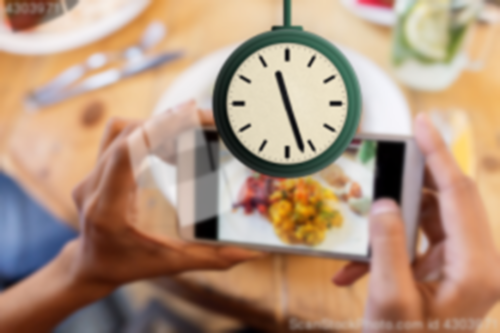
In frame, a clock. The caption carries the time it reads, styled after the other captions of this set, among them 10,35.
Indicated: 11,27
